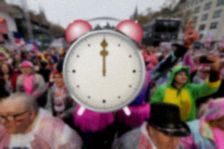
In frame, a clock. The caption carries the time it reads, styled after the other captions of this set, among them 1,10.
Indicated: 12,00
